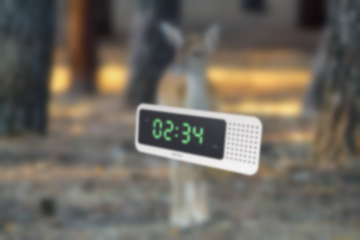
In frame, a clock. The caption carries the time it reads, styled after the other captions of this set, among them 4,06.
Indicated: 2,34
